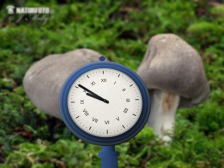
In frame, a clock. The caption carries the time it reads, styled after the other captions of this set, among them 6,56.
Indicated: 9,51
